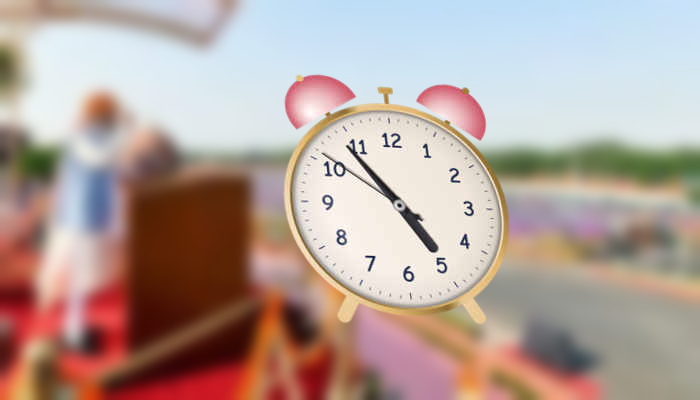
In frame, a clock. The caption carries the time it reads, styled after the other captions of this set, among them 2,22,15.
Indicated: 4,53,51
